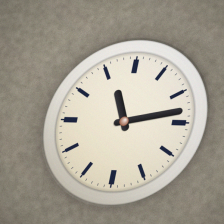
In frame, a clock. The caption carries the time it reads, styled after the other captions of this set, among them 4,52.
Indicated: 11,13
